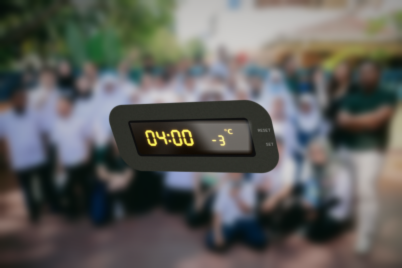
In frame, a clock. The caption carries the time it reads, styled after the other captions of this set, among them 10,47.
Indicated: 4,00
